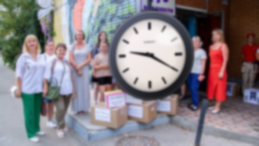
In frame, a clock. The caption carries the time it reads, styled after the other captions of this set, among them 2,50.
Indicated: 9,20
